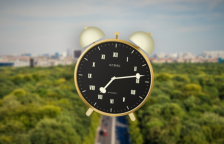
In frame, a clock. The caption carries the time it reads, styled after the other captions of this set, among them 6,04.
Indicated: 7,13
